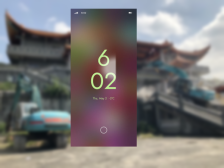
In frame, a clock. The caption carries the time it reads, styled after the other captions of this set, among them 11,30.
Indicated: 6,02
